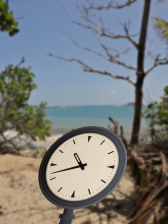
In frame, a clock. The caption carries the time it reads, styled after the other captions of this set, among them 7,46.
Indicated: 10,42
